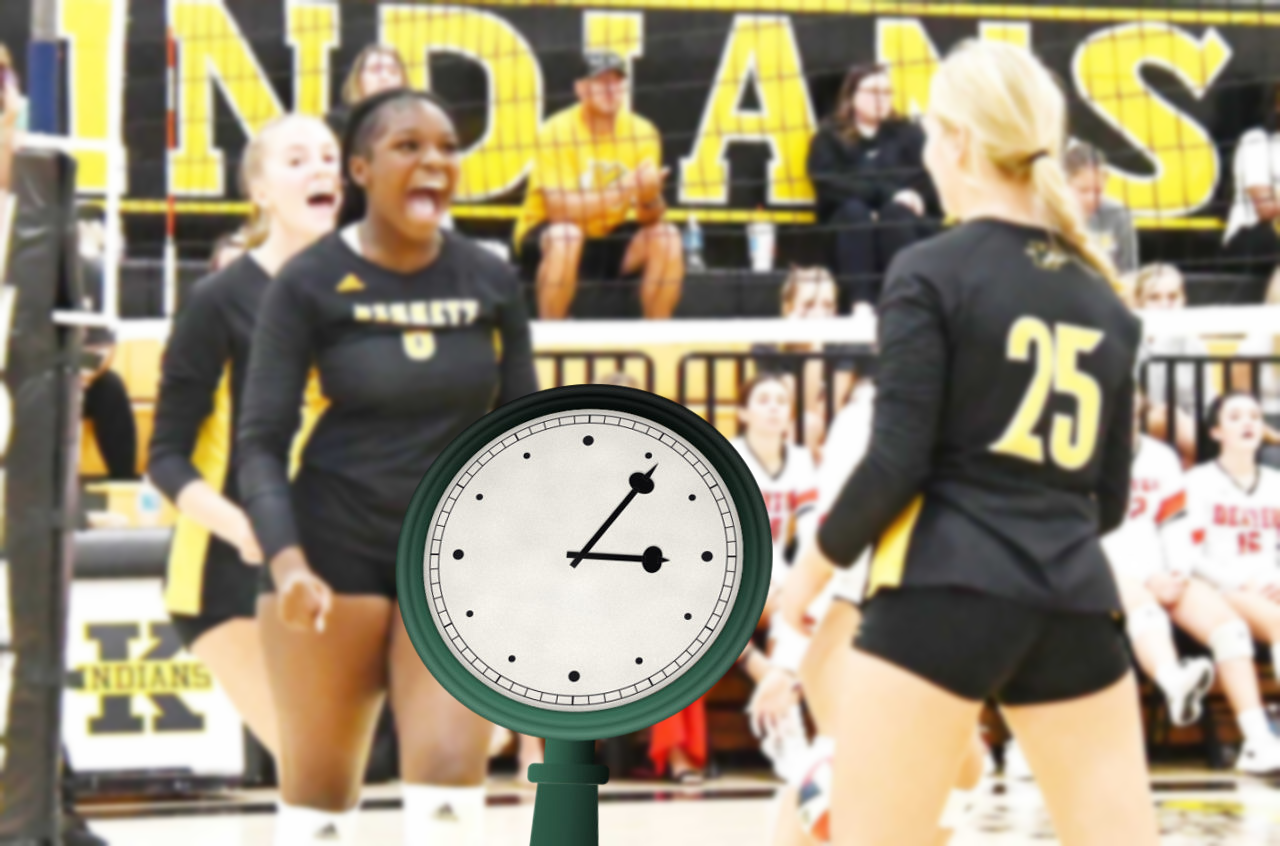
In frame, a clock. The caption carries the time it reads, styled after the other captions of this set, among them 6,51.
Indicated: 3,06
